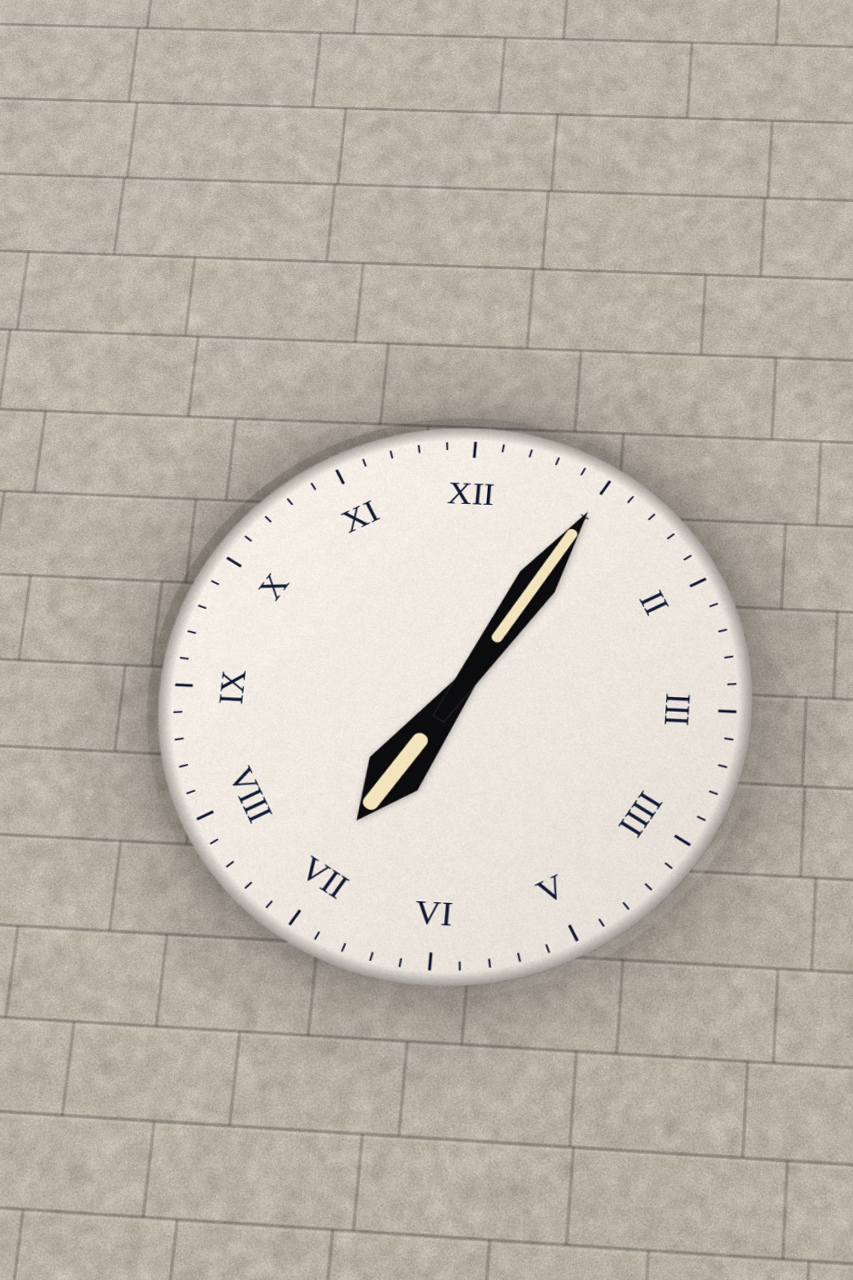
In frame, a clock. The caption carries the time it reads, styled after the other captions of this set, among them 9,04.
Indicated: 7,05
